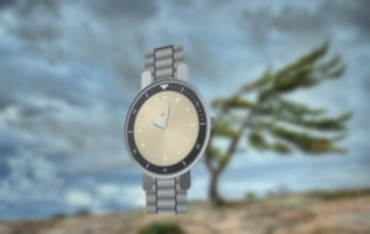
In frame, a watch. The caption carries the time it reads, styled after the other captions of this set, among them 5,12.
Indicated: 10,02
